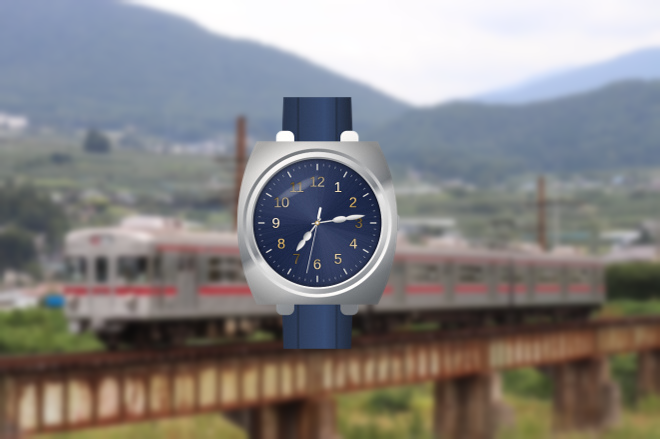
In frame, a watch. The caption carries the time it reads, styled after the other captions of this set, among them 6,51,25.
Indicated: 7,13,32
